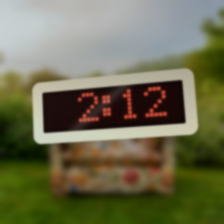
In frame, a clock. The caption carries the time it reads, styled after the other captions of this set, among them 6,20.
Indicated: 2,12
